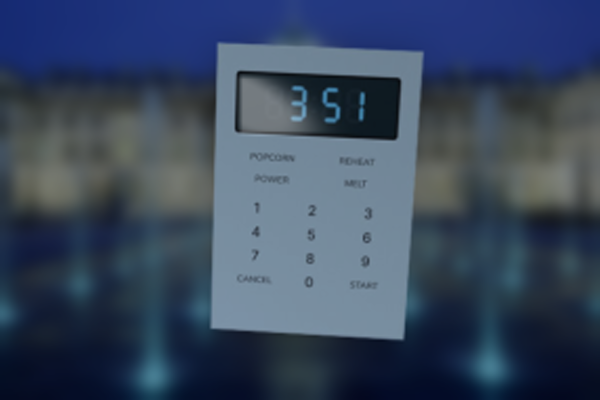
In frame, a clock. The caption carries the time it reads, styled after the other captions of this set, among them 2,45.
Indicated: 3,51
